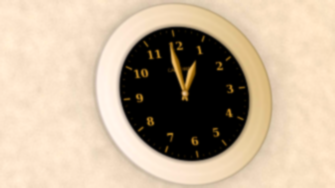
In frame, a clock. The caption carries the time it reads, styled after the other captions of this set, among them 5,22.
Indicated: 12,59
